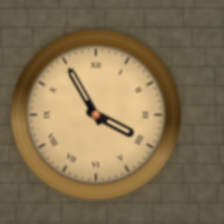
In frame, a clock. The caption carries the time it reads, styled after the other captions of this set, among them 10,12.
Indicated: 3,55
